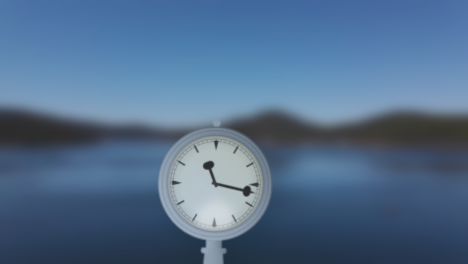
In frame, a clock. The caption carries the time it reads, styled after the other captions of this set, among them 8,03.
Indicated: 11,17
